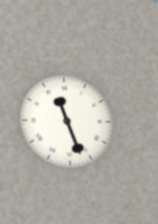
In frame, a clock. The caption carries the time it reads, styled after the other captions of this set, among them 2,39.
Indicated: 11,27
